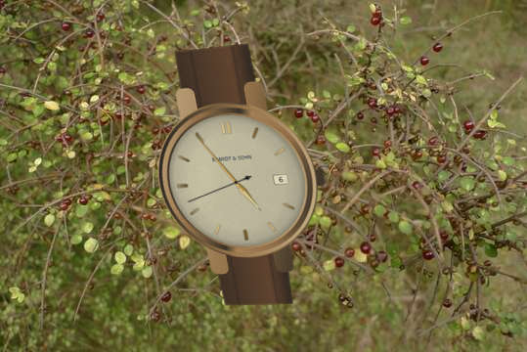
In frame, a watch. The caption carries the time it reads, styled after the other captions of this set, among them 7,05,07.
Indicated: 4,54,42
